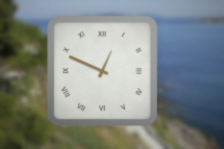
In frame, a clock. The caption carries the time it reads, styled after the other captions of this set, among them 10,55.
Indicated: 12,49
